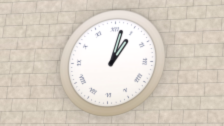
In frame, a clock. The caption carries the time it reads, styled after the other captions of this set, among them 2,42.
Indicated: 1,02
